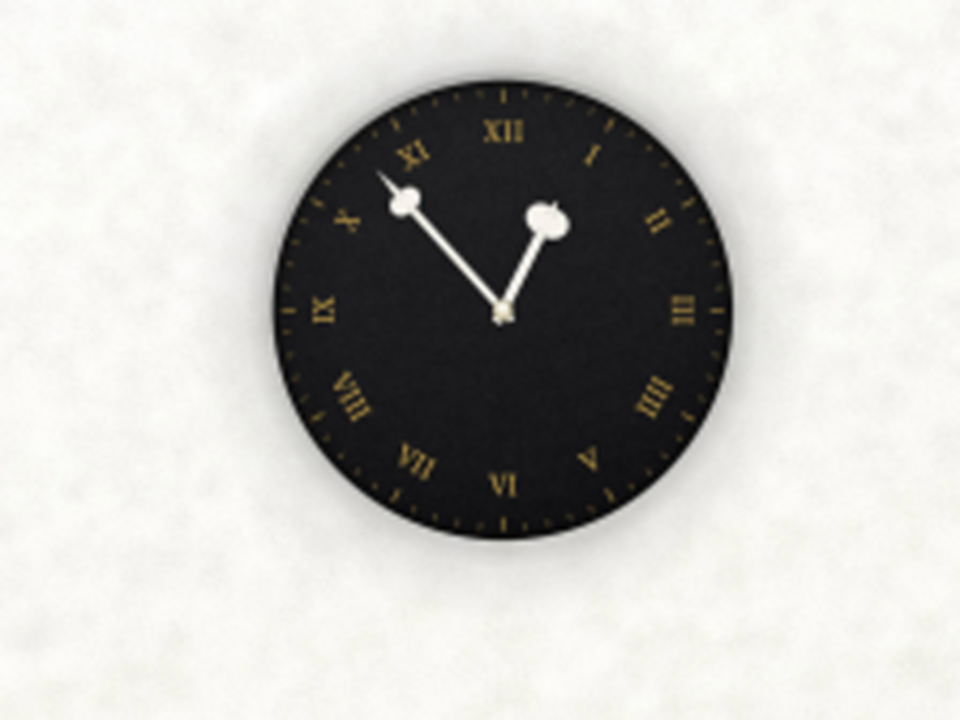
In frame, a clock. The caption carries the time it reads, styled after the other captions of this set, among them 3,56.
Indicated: 12,53
